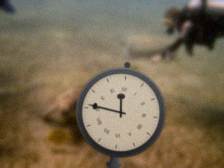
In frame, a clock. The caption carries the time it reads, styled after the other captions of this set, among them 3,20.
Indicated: 11,46
